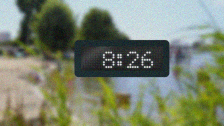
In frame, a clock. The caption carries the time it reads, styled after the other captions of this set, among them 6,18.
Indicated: 8,26
